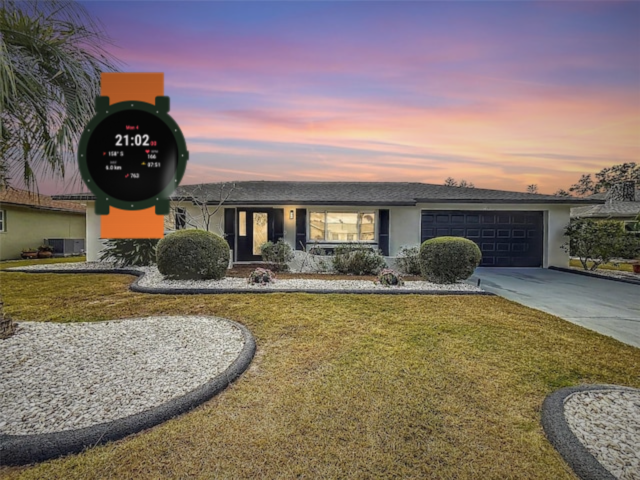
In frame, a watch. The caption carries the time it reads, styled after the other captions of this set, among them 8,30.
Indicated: 21,02
